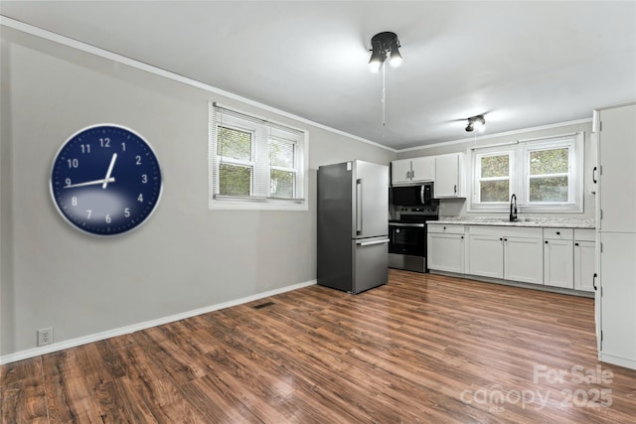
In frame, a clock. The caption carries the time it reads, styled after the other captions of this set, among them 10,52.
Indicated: 12,44
